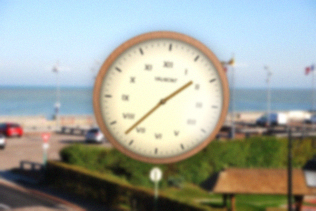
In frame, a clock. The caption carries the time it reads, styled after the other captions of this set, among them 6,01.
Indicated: 1,37
